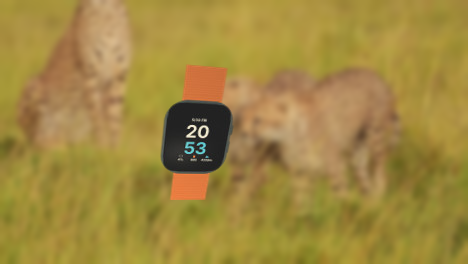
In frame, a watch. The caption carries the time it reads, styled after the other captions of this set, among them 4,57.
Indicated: 20,53
